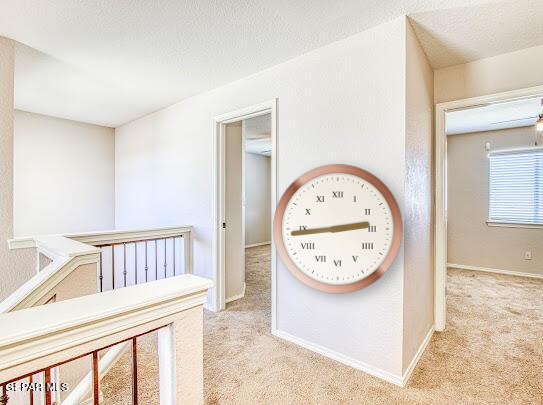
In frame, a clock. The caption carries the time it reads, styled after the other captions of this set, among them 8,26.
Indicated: 2,44
